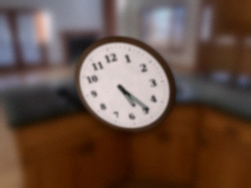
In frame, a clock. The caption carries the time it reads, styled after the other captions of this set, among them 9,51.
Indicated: 5,24
